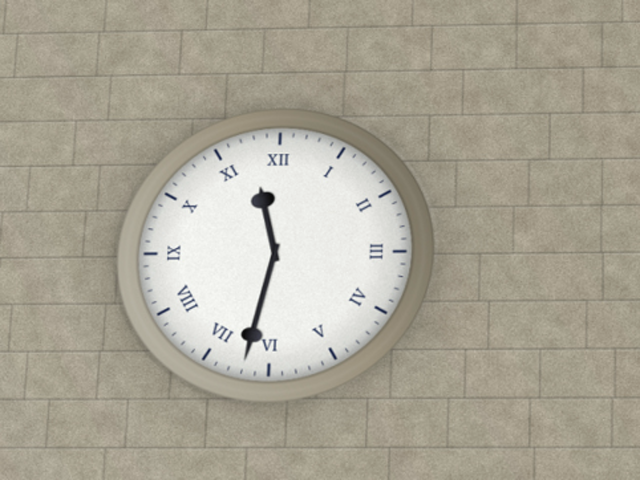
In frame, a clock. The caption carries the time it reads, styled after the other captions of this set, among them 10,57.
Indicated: 11,32
